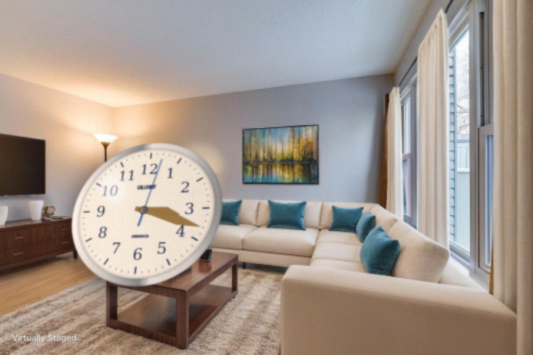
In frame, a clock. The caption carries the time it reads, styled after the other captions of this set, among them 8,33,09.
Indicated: 3,18,02
